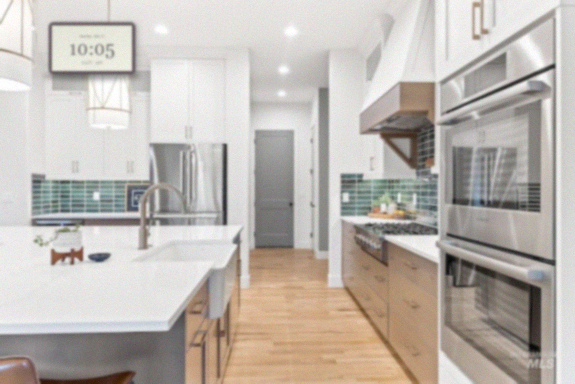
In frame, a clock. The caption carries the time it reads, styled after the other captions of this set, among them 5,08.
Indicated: 10,05
